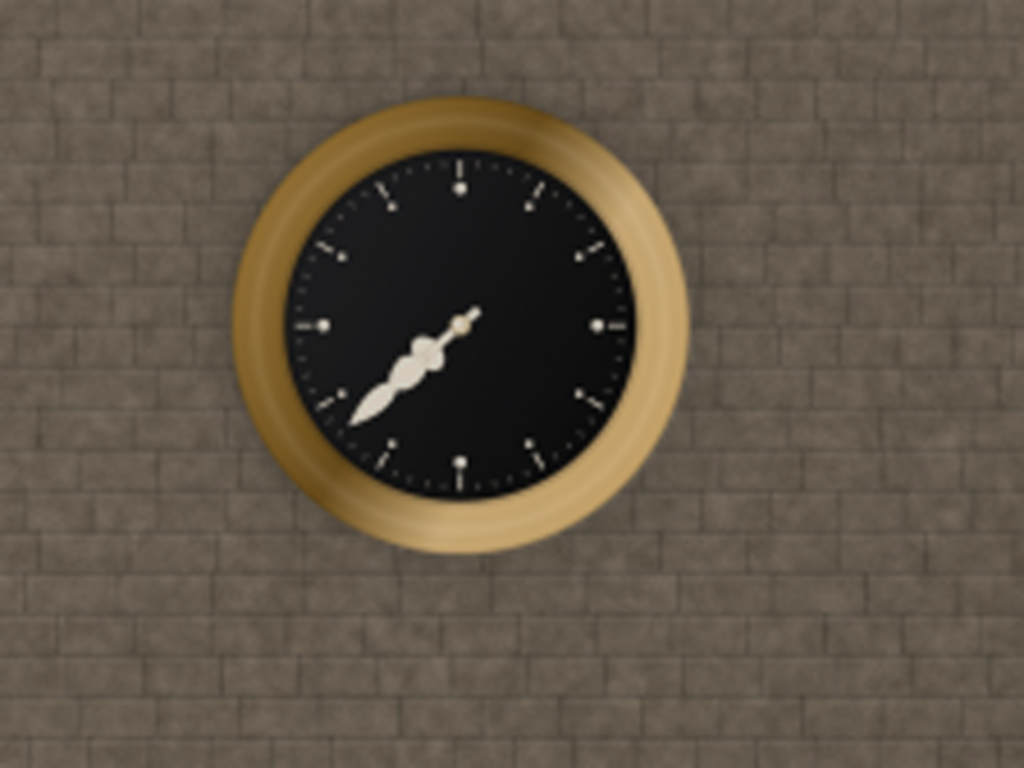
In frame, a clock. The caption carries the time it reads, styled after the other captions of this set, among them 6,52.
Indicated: 7,38
